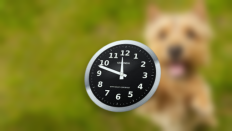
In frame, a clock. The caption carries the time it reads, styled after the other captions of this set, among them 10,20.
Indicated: 11,48
